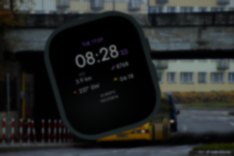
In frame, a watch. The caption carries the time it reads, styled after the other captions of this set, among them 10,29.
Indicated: 8,28
